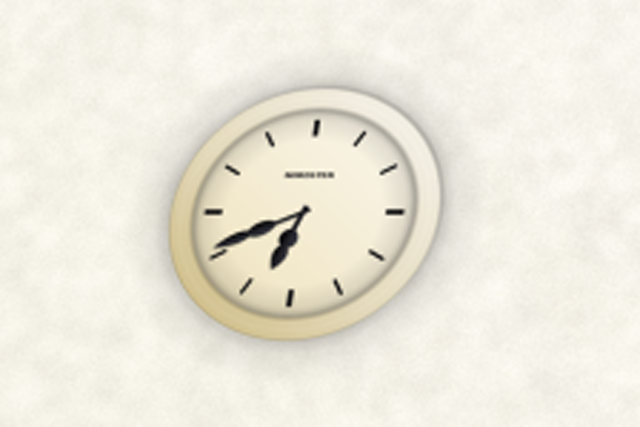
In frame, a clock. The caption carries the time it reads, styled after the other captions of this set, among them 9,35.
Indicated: 6,41
